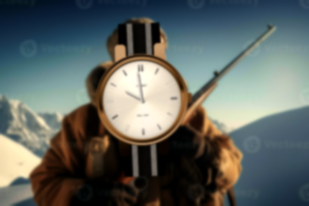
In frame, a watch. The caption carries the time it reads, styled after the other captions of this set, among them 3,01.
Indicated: 9,59
